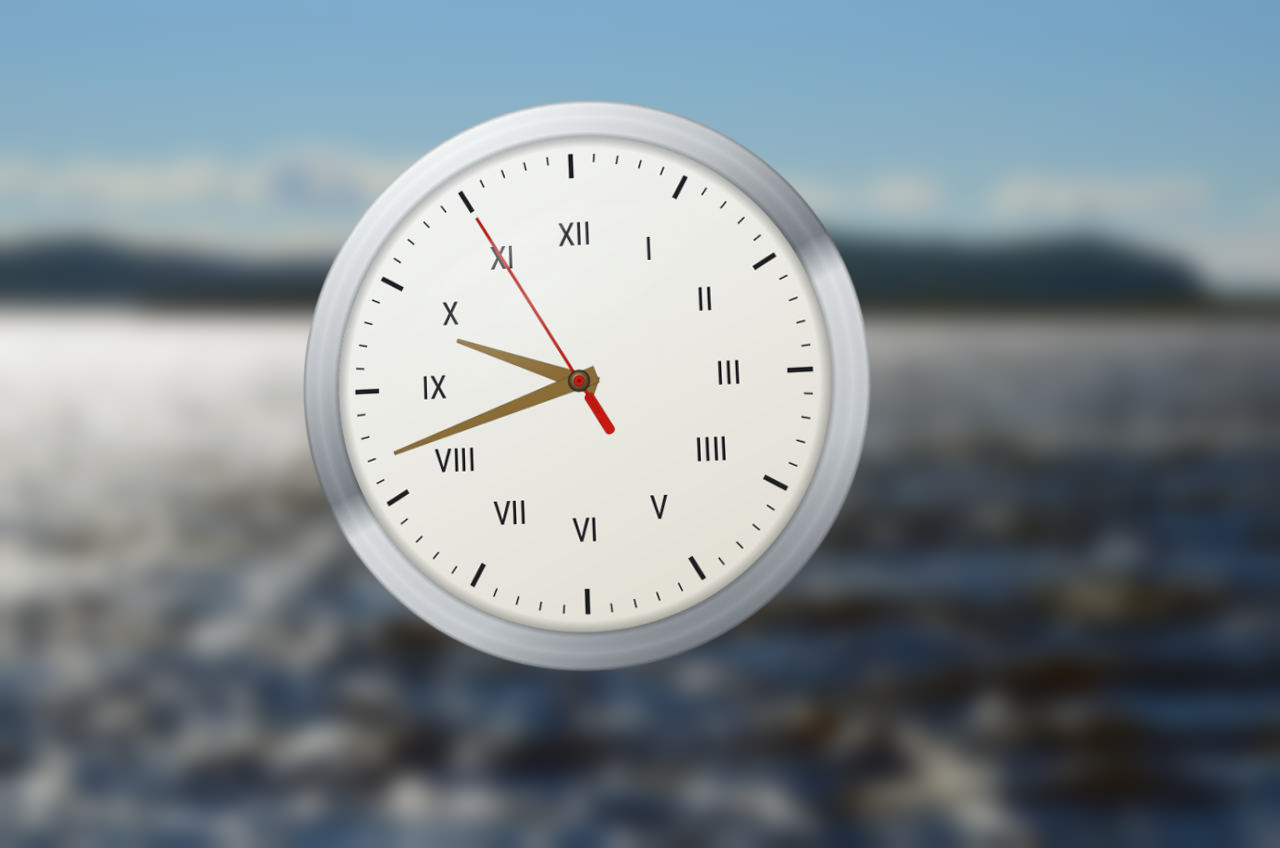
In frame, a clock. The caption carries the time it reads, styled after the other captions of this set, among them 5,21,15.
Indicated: 9,41,55
